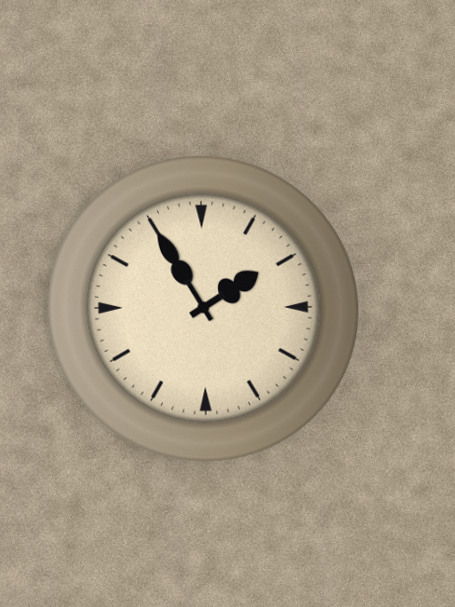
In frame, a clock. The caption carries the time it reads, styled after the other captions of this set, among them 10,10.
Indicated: 1,55
